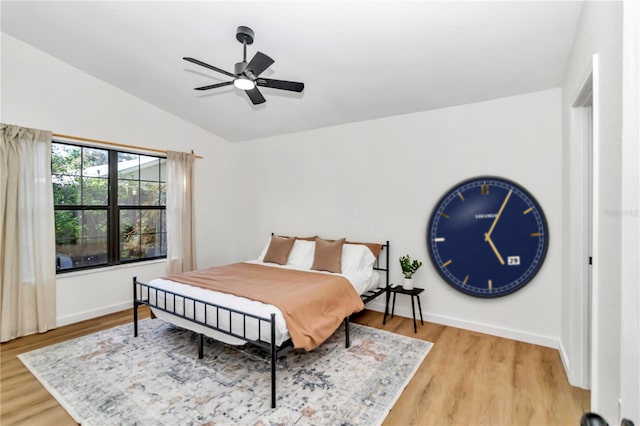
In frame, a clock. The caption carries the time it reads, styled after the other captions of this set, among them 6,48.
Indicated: 5,05
